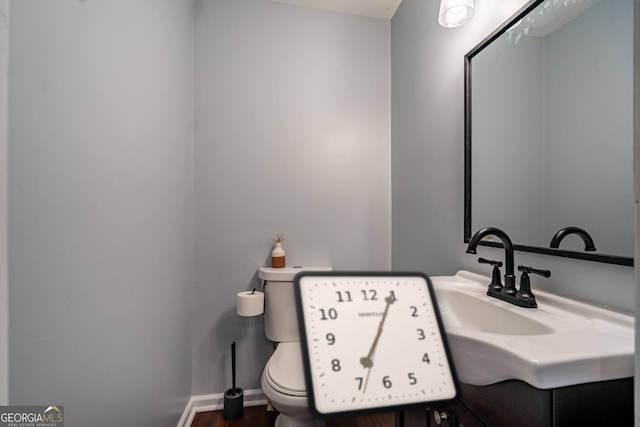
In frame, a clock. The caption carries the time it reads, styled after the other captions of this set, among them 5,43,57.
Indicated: 7,04,34
